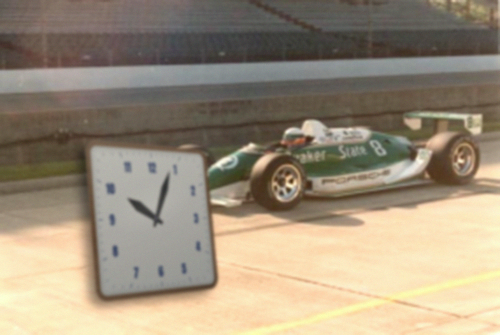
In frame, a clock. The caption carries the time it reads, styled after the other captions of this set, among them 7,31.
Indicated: 10,04
